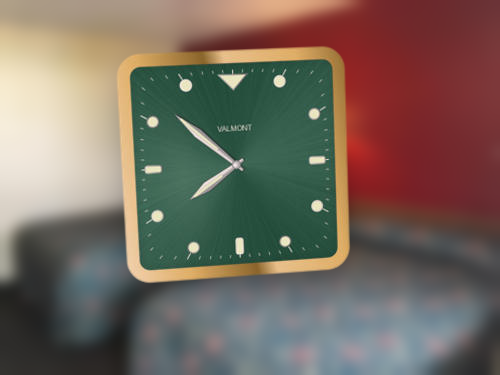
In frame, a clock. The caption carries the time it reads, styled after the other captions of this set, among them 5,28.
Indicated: 7,52
